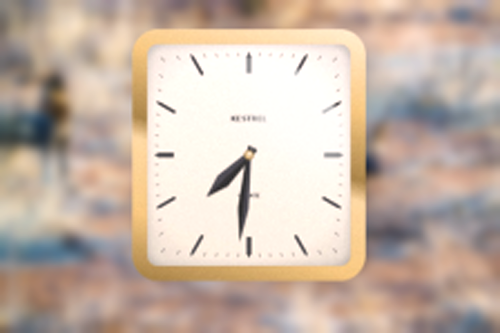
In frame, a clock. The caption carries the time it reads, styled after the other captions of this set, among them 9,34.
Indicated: 7,31
